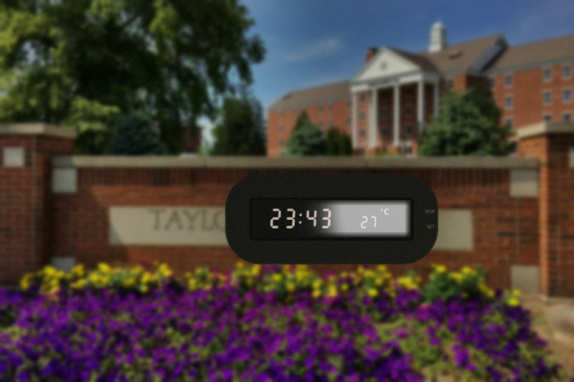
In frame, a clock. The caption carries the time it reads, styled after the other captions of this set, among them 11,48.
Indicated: 23,43
